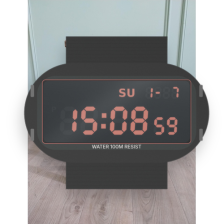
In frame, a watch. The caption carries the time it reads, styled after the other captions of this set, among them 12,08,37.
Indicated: 15,08,59
